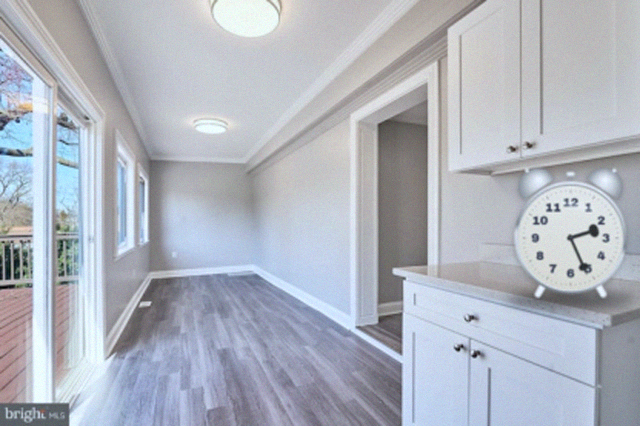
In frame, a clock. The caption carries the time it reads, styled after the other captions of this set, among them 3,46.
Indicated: 2,26
